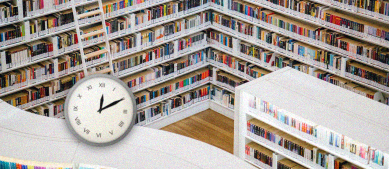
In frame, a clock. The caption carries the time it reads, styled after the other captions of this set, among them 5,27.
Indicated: 12,10
